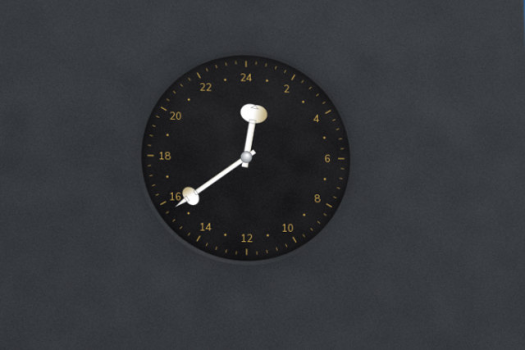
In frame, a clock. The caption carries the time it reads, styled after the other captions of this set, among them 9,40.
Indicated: 0,39
